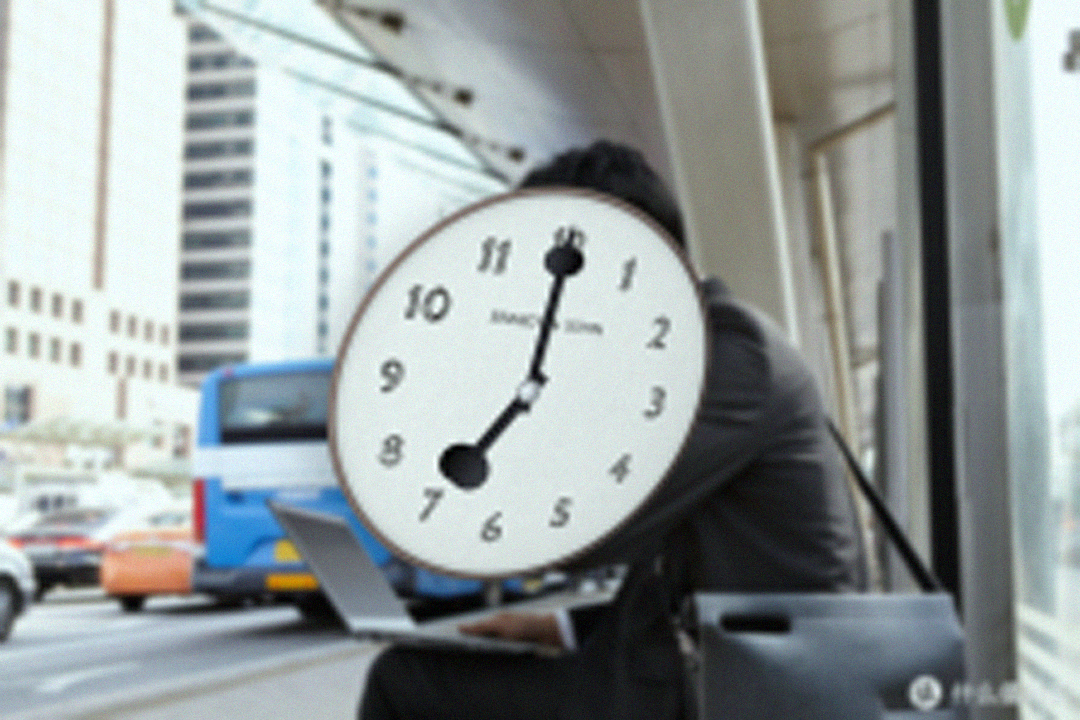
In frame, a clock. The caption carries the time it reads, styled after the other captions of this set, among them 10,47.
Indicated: 7,00
